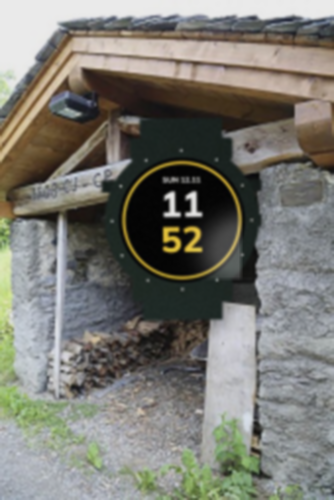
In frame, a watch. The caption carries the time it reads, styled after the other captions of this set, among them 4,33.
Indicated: 11,52
